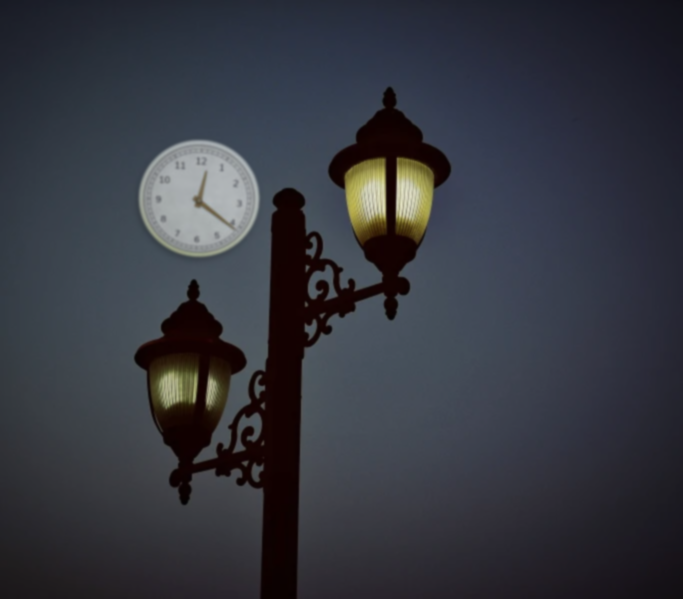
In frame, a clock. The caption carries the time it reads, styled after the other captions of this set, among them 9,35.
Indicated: 12,21
